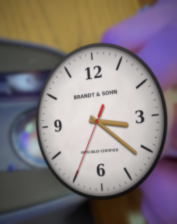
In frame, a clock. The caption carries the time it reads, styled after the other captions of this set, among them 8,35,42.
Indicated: 3,21,35
